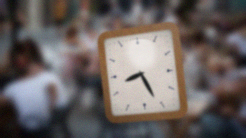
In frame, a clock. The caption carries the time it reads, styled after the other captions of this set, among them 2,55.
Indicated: 8,26
